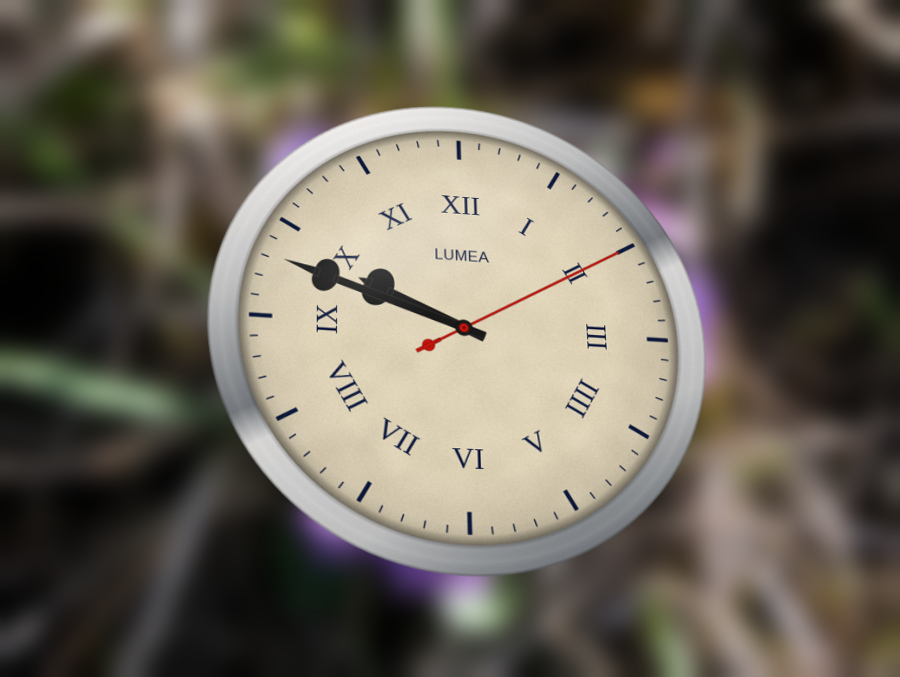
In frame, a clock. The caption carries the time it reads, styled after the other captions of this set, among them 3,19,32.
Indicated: 9,48,10
